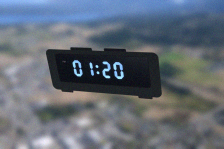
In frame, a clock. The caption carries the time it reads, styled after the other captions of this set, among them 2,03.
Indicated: 1,20
